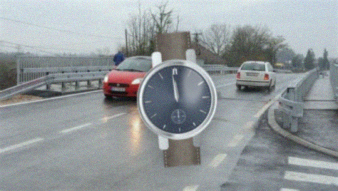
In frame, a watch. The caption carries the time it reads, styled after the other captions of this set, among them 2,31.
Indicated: 11,59
